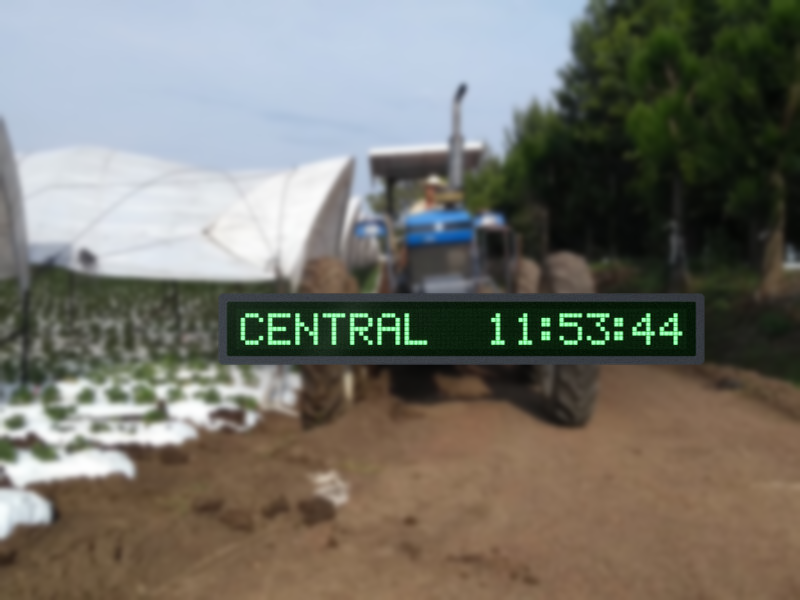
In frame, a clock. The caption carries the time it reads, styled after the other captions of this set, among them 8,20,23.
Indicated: 11,53,44
